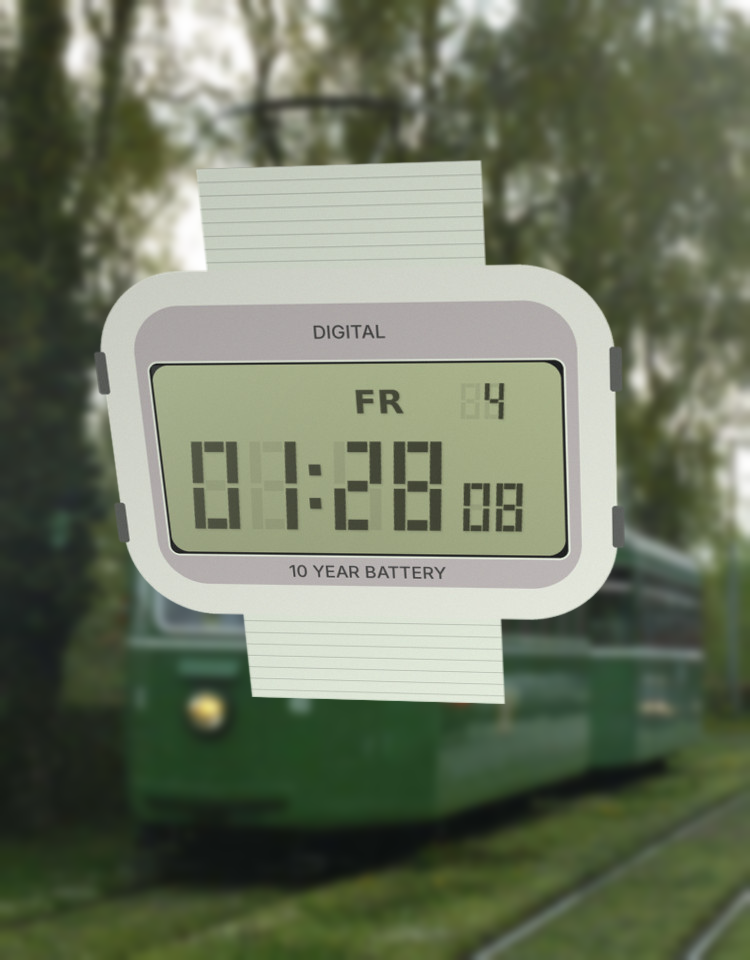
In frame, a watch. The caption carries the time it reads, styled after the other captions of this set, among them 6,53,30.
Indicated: 1,28,08
